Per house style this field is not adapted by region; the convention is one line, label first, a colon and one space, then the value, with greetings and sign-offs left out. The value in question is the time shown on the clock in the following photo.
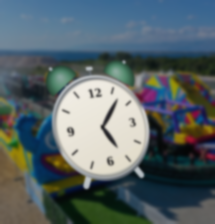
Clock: 5:07
